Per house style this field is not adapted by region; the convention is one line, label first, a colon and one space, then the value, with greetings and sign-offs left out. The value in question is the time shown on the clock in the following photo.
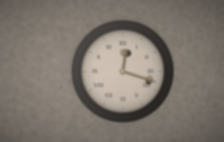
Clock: 12:18
